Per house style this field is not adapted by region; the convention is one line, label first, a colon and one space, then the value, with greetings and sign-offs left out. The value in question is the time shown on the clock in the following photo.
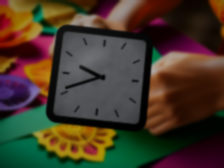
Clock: 9:41
